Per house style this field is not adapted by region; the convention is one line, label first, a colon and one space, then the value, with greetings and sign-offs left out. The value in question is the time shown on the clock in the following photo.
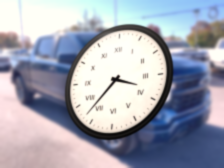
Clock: 3:37
